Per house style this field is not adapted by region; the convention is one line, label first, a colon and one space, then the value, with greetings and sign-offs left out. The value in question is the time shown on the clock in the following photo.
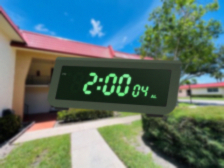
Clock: 2:00:04
